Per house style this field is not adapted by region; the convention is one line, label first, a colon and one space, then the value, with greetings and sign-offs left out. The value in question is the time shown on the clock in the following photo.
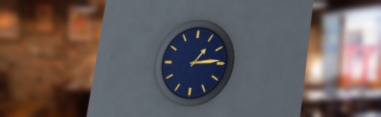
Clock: 1:14
